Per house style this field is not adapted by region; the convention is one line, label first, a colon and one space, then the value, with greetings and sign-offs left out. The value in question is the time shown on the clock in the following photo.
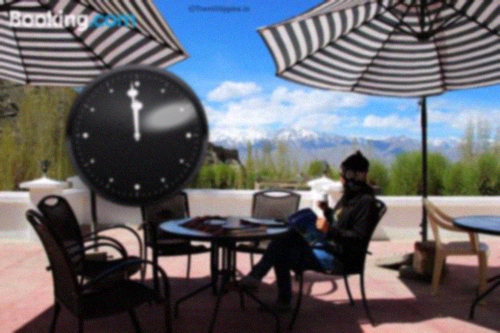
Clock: 11:59
